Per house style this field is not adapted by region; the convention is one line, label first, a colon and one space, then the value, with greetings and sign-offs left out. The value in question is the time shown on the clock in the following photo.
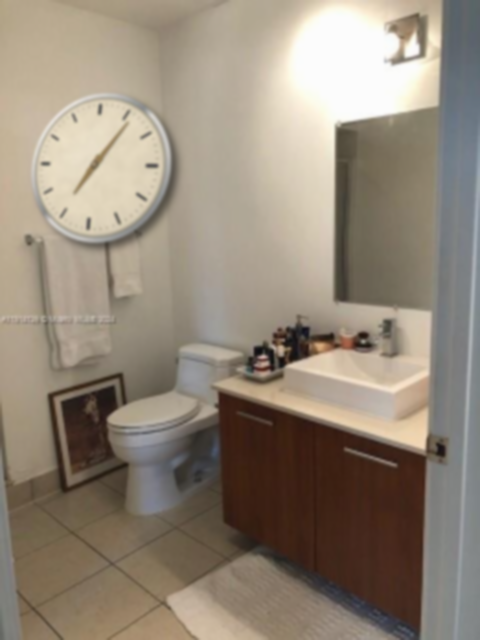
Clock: 7:06
